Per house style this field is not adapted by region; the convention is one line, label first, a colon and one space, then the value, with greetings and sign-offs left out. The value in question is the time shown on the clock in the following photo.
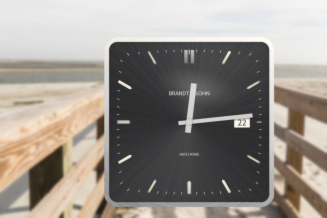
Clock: 12:14
